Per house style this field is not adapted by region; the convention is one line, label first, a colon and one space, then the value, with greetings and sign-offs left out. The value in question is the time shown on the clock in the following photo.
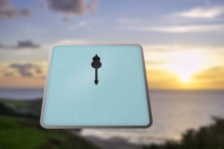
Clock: 12:00
